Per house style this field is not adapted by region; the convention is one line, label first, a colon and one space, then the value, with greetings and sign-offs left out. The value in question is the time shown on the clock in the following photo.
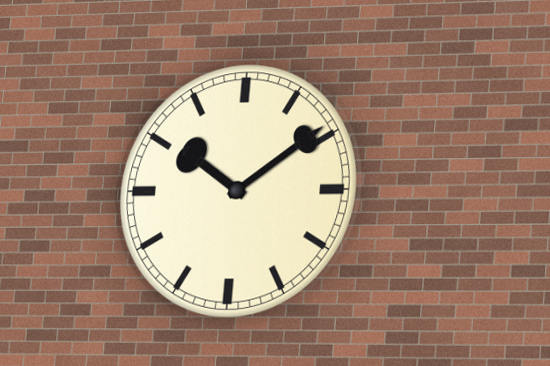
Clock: 10:09
